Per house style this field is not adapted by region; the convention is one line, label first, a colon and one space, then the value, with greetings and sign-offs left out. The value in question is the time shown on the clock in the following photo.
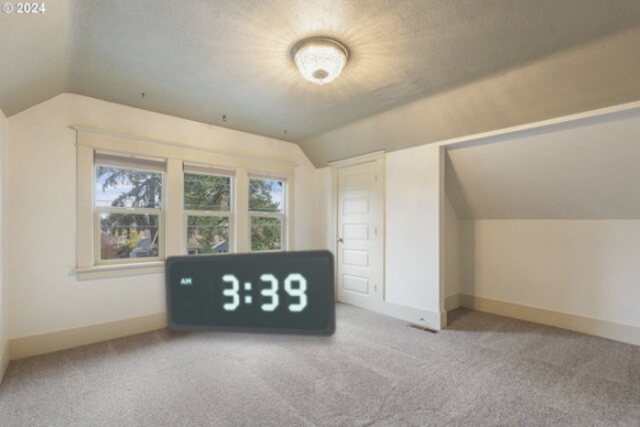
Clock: 3:39
